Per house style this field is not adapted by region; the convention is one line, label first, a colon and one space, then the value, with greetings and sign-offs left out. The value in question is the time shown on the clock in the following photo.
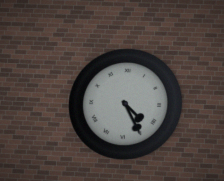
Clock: 4:25
